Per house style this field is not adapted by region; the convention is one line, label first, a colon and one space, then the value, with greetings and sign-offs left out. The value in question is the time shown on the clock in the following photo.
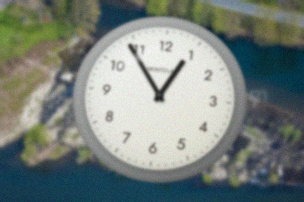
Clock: 12:54
